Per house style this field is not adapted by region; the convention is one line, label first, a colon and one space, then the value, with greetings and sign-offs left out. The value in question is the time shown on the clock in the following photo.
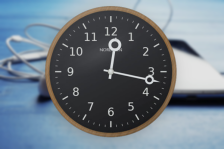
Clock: 12:17
